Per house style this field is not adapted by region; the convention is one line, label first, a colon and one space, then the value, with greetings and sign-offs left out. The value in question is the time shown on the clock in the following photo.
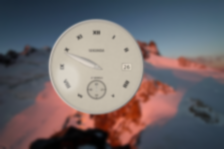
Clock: 9:49
